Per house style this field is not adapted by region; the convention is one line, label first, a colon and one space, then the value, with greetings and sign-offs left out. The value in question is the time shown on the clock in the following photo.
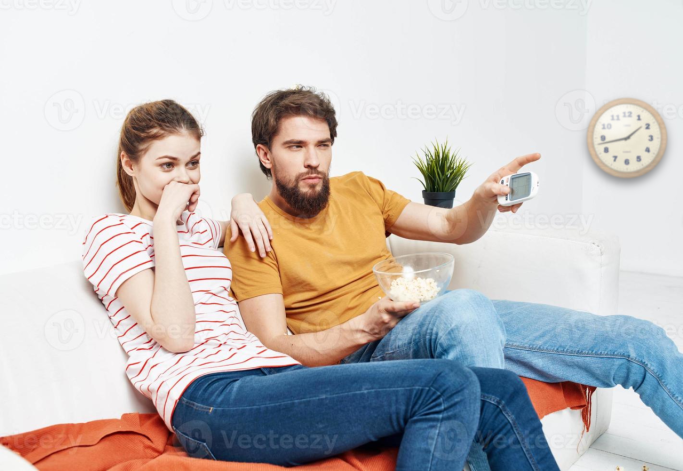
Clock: 1:43
